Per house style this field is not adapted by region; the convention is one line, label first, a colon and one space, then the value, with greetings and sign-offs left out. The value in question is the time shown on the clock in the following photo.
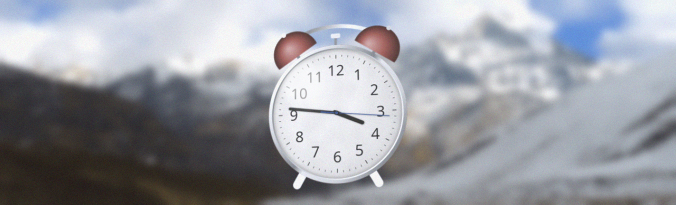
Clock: 3:46:16
